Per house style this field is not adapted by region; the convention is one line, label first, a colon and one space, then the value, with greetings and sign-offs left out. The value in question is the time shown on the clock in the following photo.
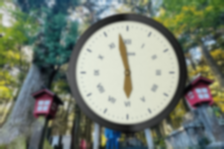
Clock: 5:58
